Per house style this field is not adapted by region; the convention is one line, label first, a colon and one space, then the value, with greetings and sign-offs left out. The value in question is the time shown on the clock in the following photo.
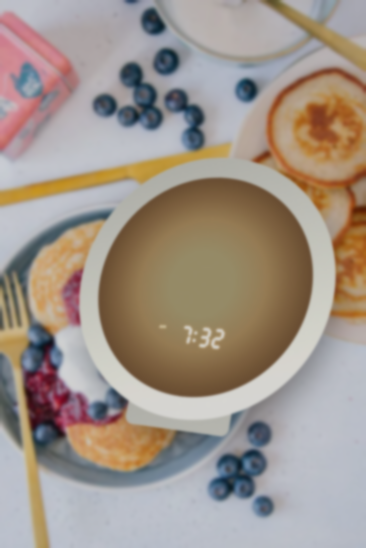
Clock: 7:32
